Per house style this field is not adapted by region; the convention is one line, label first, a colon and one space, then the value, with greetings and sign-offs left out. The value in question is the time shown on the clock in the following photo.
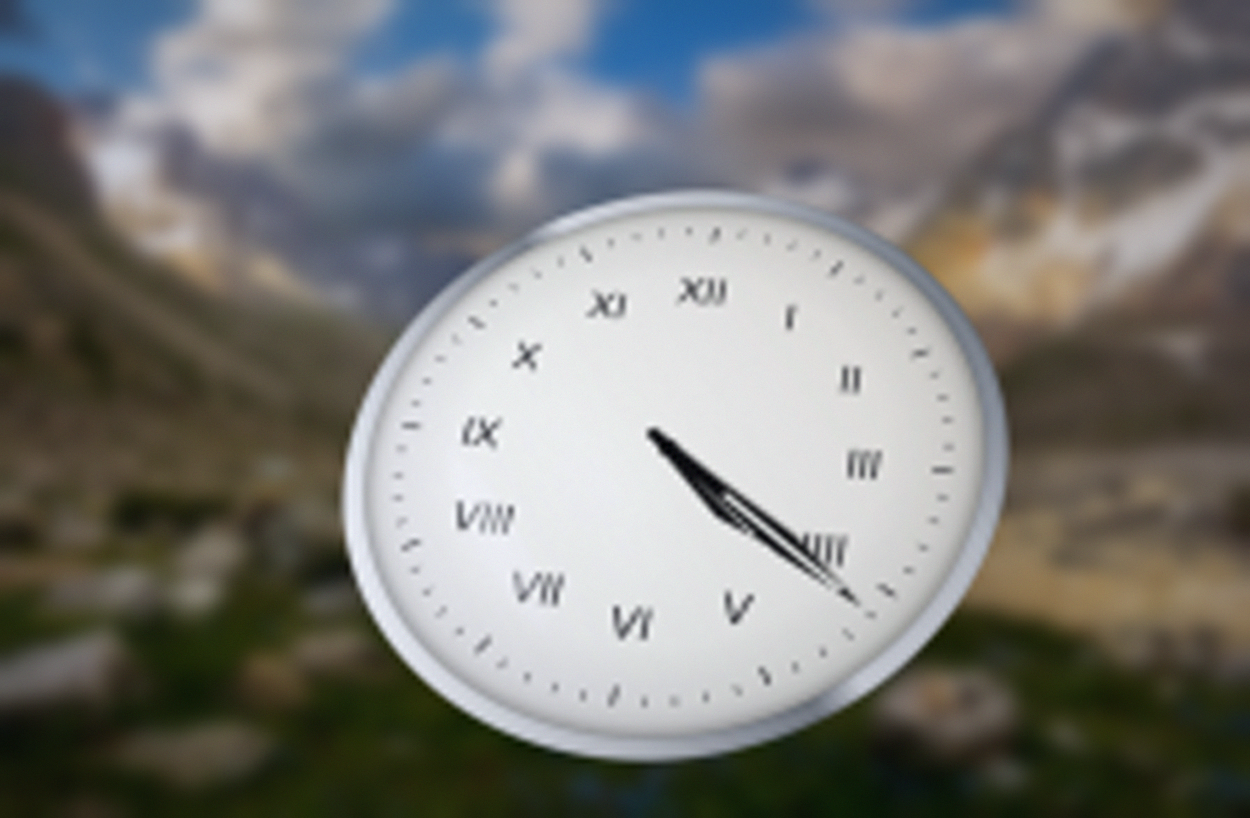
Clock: 4:21
